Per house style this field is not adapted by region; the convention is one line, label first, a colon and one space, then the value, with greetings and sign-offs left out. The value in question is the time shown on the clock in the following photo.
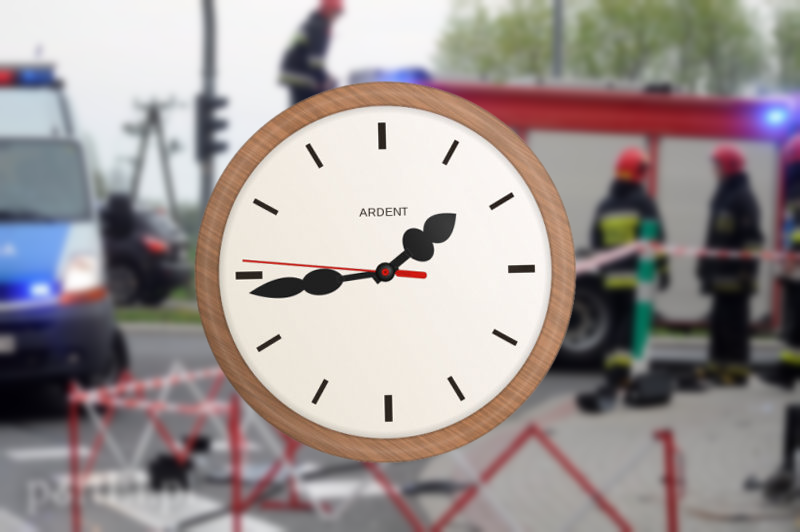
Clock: 1:43:46
